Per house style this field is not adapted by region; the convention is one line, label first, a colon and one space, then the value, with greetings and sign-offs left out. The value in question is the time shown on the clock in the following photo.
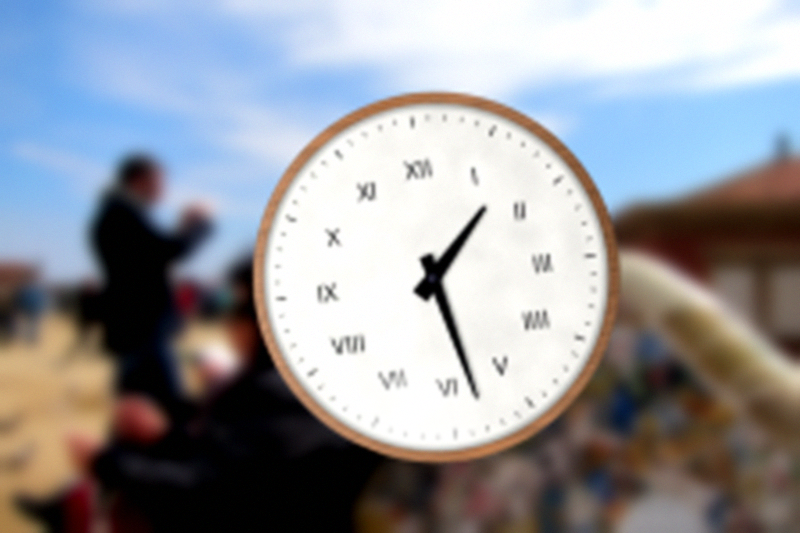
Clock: 1:28
